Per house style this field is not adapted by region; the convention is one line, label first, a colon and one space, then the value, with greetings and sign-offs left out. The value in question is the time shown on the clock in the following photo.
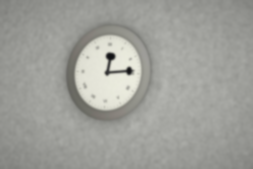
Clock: 12:14
